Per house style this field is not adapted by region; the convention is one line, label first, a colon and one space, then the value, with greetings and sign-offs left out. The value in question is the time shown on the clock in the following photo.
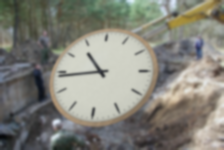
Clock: 10:44
